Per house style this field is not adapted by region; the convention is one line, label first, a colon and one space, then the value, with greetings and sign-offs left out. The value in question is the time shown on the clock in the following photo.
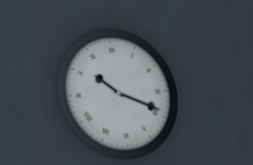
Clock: 10:19
